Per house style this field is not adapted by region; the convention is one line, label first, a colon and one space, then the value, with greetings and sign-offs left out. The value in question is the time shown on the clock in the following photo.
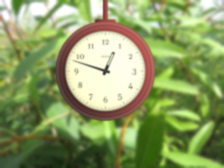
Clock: 12:48
